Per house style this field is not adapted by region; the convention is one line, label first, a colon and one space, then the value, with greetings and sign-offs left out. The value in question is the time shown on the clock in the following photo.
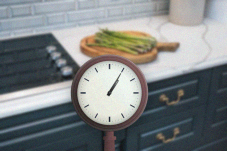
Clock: 1:05
